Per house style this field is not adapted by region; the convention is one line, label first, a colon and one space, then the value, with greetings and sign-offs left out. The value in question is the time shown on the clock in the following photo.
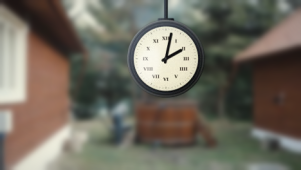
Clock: 2:02
